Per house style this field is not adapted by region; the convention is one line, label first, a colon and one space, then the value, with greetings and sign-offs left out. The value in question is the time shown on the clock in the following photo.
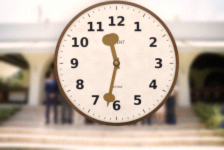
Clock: 11:32
